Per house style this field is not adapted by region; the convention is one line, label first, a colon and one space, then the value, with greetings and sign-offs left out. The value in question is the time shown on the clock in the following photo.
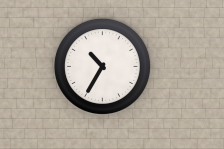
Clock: 10:35
